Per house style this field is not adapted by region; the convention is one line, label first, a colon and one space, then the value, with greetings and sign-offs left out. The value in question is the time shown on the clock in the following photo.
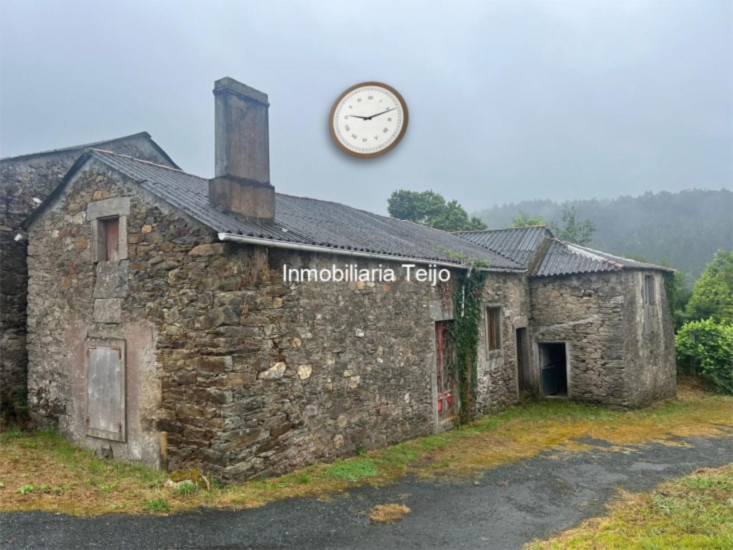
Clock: 9:11
